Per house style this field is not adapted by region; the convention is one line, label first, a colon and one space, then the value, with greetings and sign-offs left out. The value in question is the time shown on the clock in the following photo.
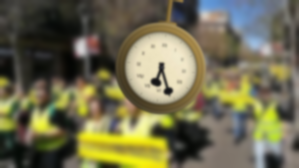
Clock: 6:26
